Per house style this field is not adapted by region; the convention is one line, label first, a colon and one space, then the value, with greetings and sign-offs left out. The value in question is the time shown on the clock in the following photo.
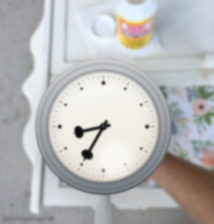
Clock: 8:35
